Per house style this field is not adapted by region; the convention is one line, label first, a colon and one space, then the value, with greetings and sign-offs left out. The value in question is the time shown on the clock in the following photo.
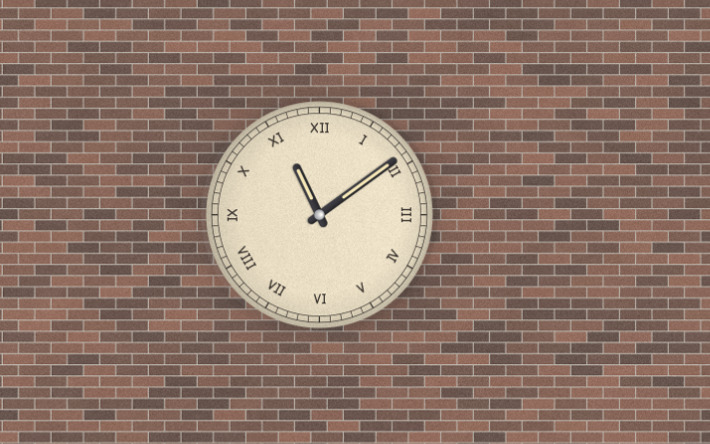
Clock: 11:09
